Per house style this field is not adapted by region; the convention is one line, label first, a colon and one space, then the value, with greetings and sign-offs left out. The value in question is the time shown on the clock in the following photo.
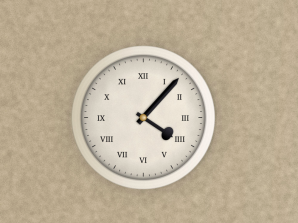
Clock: 4:07
